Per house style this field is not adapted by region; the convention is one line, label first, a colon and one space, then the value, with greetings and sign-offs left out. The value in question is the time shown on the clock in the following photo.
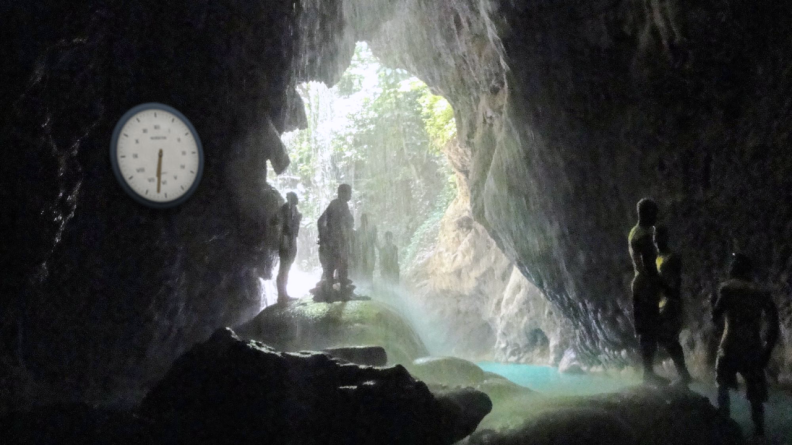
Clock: 6:32
